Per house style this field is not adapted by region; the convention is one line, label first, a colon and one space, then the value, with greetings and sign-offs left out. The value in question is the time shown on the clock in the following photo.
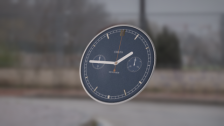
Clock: 1:45
